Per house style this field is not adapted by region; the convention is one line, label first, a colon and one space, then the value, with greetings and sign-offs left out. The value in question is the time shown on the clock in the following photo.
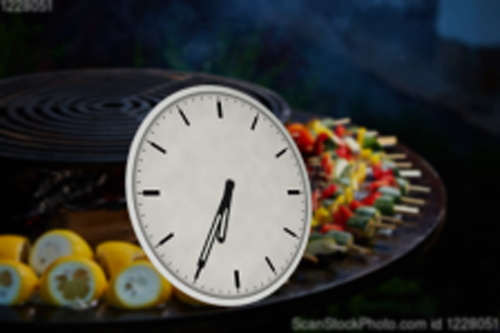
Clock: 6:35
